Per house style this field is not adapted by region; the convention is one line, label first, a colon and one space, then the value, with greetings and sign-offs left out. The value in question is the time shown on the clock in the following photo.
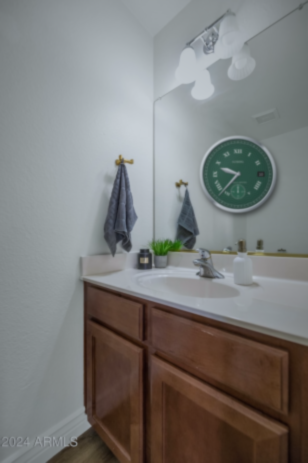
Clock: 9:37
